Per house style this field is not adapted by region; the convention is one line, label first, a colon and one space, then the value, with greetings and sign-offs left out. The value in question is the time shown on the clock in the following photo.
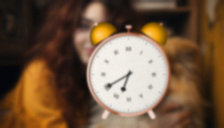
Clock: 6:40
